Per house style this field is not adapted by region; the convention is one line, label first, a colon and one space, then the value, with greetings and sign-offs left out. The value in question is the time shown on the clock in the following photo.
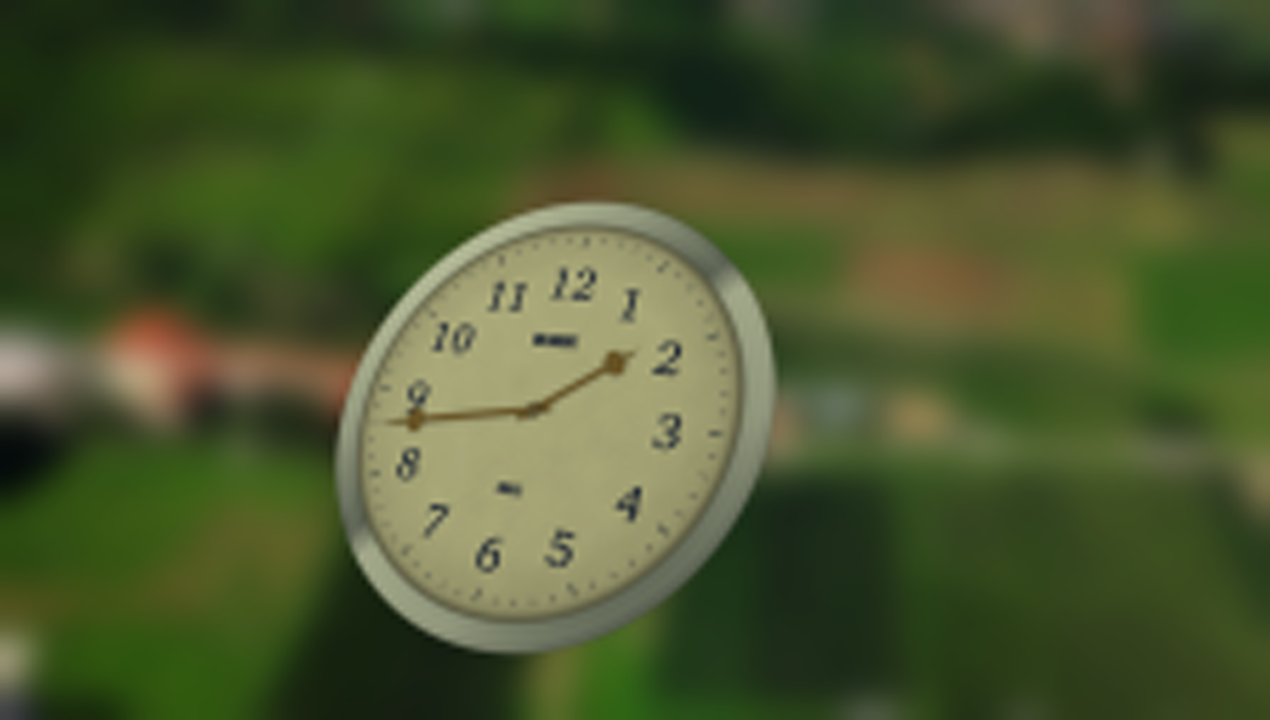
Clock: 1:43
